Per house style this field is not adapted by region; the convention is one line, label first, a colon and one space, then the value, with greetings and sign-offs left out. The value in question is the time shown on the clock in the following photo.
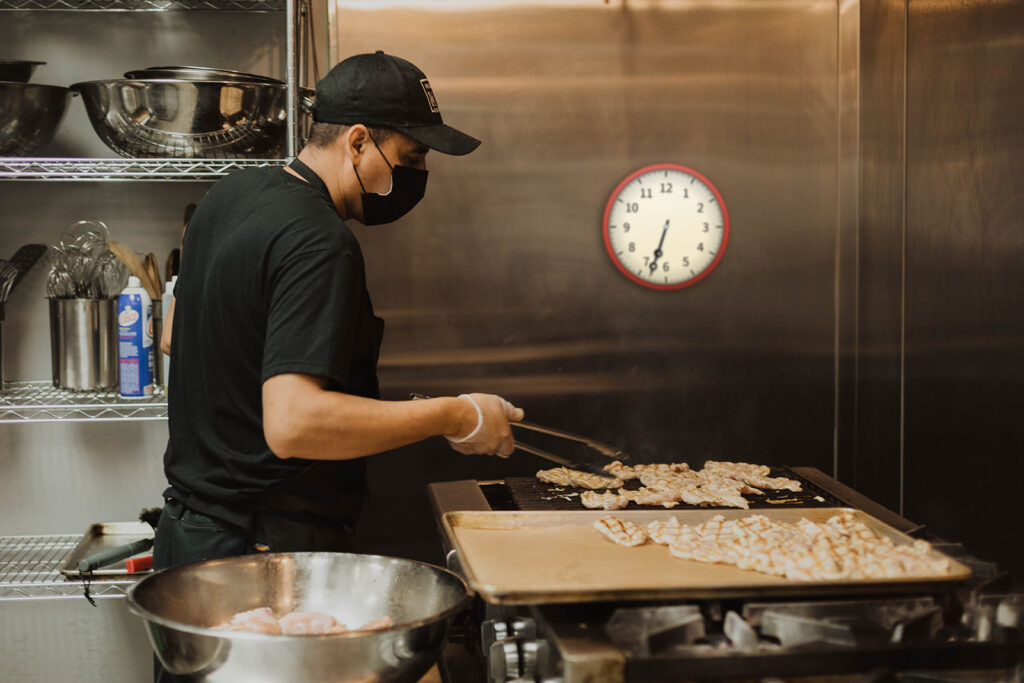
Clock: 6:33
